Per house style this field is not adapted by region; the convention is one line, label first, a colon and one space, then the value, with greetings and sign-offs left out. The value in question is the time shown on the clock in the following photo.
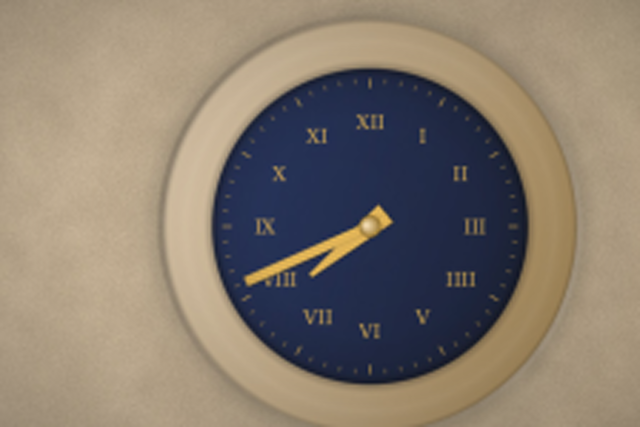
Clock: 7:41
